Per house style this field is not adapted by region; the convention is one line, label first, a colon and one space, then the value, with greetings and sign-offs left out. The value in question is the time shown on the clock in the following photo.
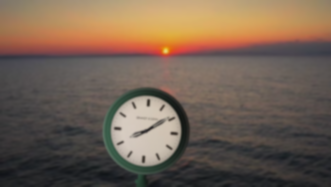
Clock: 8:09
